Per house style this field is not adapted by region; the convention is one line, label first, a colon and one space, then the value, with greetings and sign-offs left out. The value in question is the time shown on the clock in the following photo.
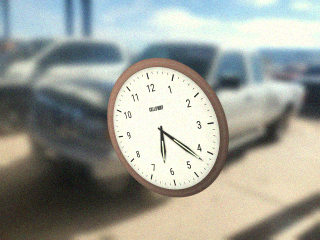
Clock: 6:22
